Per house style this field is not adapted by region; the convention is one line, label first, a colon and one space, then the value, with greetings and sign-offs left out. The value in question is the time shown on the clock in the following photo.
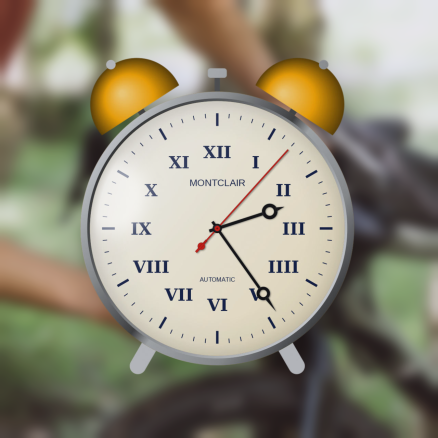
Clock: 2:24:07
